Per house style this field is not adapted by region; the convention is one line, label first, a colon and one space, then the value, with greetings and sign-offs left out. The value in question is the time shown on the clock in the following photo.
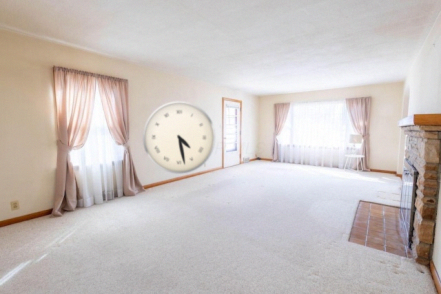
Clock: 4:28
